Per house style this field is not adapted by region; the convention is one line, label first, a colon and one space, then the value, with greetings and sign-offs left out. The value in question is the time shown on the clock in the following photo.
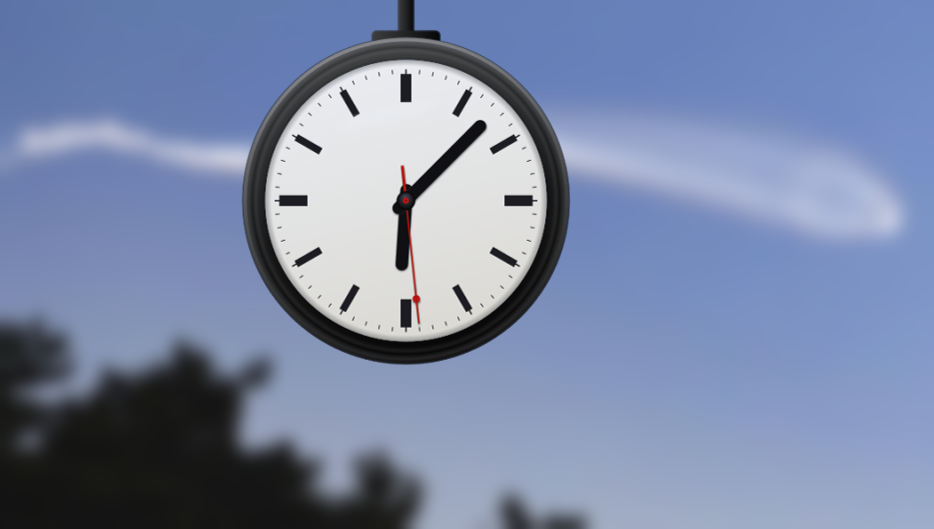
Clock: 6:07:29
